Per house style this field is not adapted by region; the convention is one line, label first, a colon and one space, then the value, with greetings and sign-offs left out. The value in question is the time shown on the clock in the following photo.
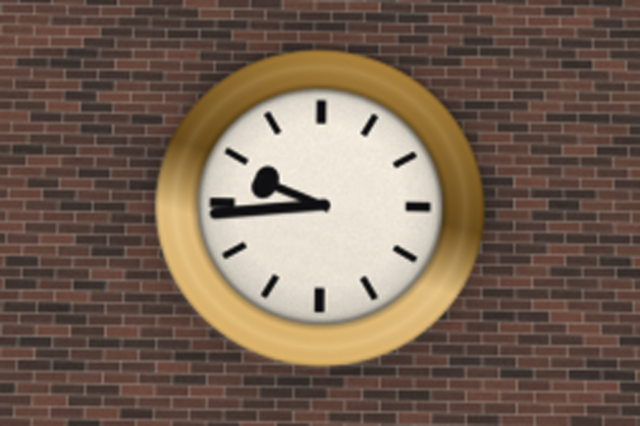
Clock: 9:44
